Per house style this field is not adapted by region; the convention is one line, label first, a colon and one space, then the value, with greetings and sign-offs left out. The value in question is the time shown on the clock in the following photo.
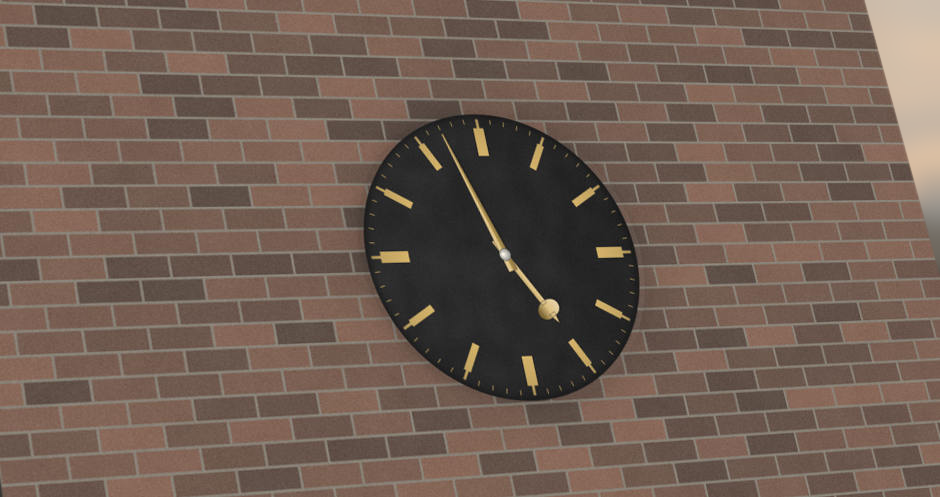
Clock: 4:57
